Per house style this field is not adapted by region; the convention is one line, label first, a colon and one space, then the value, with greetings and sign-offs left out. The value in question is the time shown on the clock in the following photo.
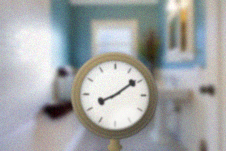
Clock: 8:09
